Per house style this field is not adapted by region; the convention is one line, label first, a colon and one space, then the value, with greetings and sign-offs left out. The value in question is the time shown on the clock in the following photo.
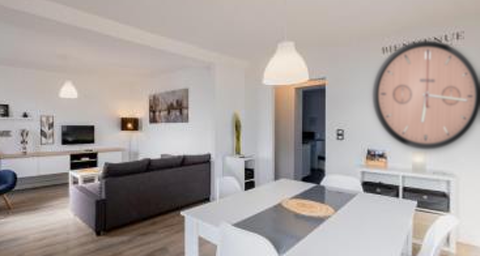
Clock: 6:16
